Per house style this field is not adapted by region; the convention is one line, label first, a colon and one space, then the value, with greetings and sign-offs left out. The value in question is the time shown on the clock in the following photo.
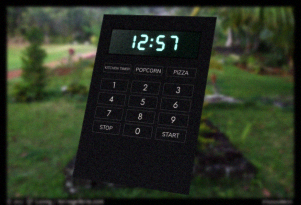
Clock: 12:57
